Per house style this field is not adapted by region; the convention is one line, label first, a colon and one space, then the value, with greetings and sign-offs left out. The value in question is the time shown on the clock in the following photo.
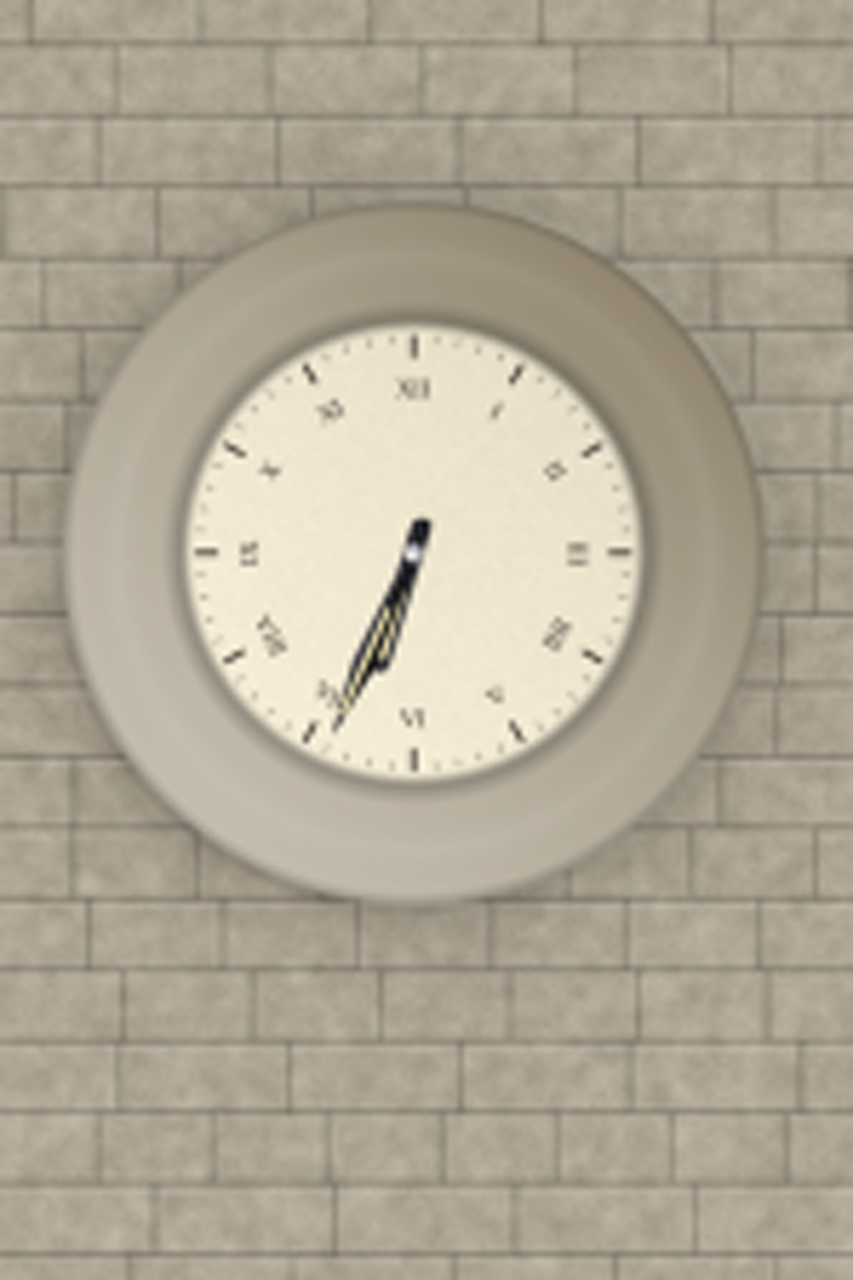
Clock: 6:34
